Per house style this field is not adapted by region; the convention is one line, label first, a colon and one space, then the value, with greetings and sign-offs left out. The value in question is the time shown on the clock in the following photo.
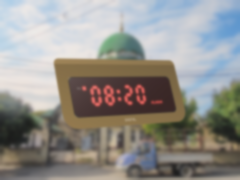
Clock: 8:20
